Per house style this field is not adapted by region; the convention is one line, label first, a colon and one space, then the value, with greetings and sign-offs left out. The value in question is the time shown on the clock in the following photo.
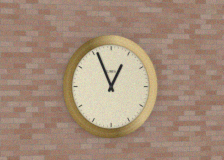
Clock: 12:56
